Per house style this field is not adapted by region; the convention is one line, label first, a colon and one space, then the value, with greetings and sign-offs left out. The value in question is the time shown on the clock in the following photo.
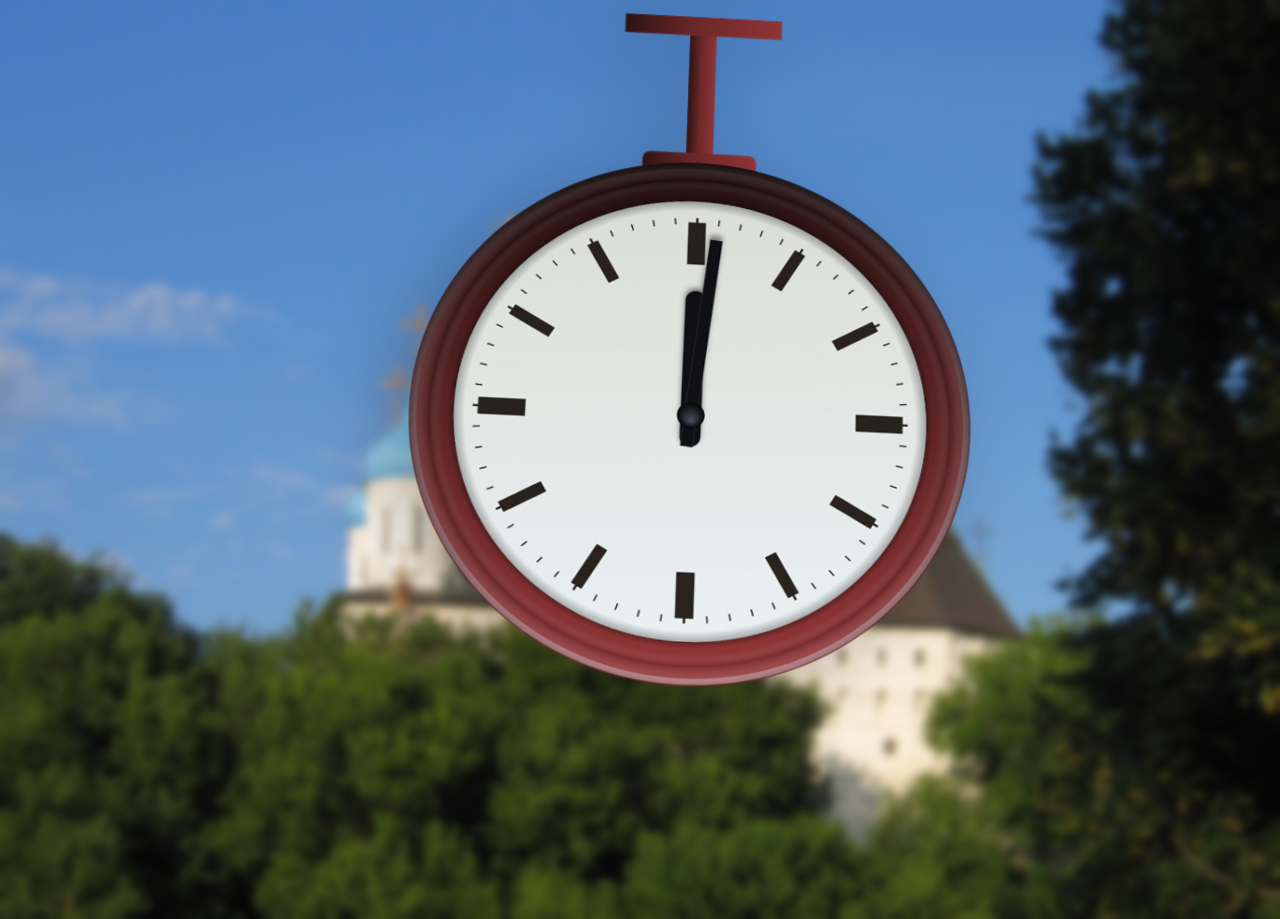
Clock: 12:01
